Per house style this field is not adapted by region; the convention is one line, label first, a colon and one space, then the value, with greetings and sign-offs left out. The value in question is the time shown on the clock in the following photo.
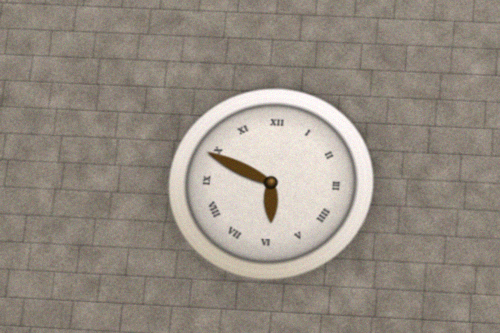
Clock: 5:49
